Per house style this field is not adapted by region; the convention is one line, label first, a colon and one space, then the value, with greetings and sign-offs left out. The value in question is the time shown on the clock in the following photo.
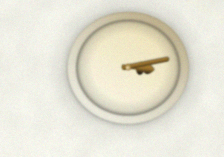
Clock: 3:13
